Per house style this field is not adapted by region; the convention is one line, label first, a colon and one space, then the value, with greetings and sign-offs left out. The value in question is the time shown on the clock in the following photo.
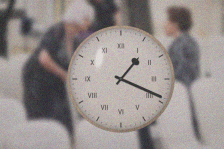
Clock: 1:19
